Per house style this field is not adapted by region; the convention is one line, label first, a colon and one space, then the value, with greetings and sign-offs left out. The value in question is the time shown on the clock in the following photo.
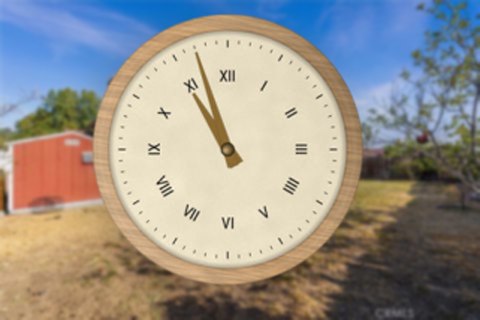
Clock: 10:57
